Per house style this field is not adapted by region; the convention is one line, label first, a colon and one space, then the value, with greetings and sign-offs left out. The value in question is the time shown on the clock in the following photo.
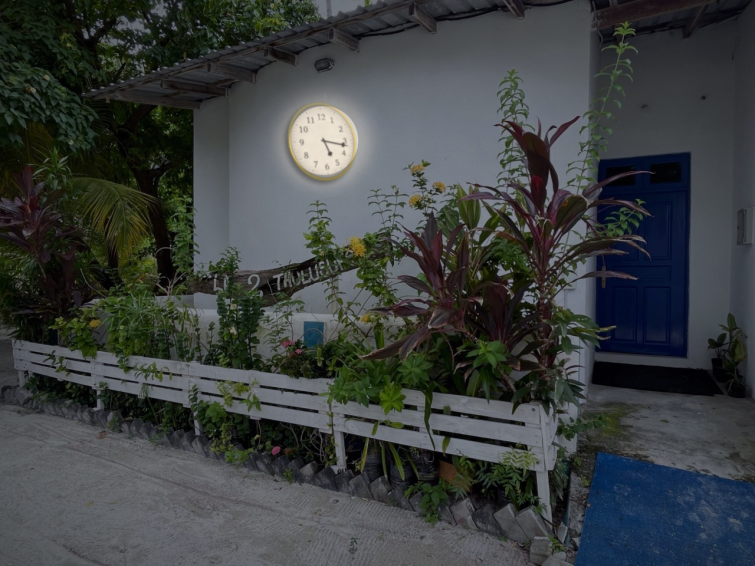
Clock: 5:17
